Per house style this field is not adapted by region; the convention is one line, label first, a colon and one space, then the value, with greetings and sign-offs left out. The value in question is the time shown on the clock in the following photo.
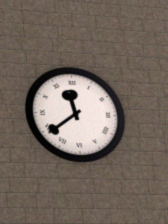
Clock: 11:39
